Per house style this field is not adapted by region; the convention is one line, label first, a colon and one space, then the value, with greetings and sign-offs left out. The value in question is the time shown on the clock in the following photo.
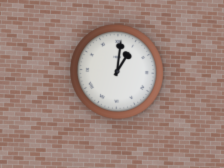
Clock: 1:01
